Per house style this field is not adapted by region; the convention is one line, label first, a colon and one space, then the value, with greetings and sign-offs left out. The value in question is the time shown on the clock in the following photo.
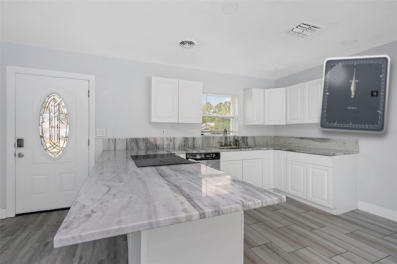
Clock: 12:00
